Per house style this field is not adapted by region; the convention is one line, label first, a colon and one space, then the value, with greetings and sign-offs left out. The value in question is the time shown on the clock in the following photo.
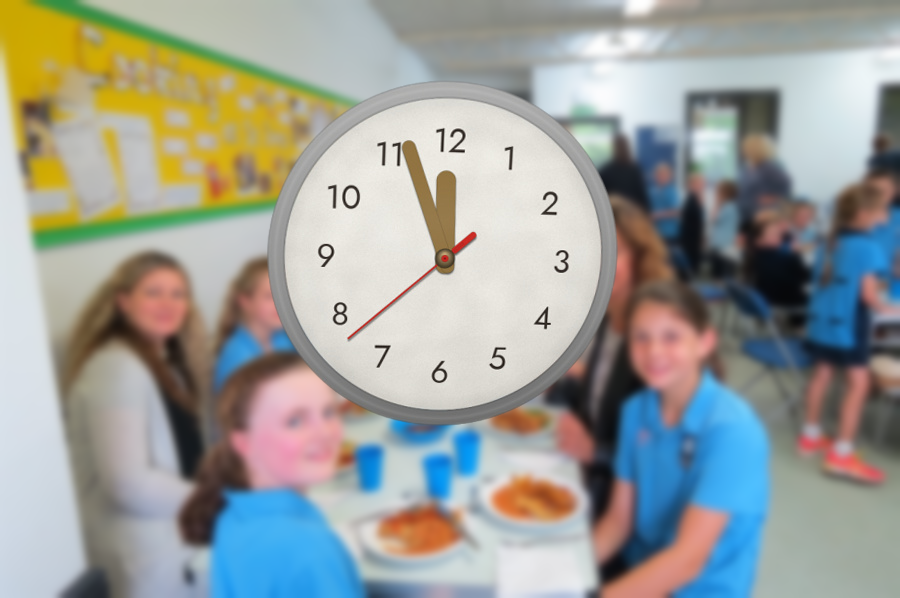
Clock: 11:56:38
